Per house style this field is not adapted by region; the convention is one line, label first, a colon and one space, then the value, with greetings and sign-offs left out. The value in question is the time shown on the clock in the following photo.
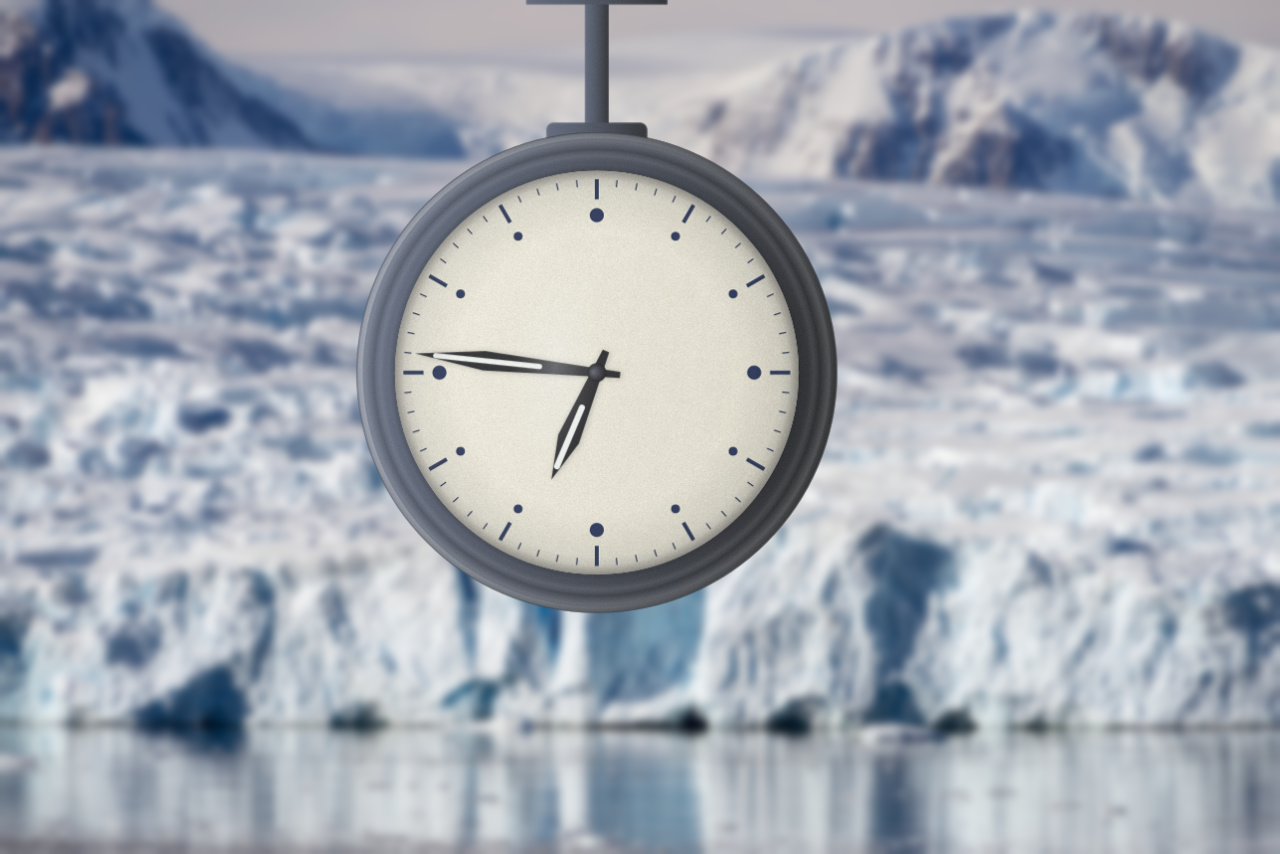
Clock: 6:46
